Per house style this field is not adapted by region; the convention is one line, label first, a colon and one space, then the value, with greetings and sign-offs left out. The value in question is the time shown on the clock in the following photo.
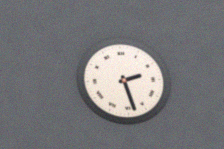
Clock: 2:28
